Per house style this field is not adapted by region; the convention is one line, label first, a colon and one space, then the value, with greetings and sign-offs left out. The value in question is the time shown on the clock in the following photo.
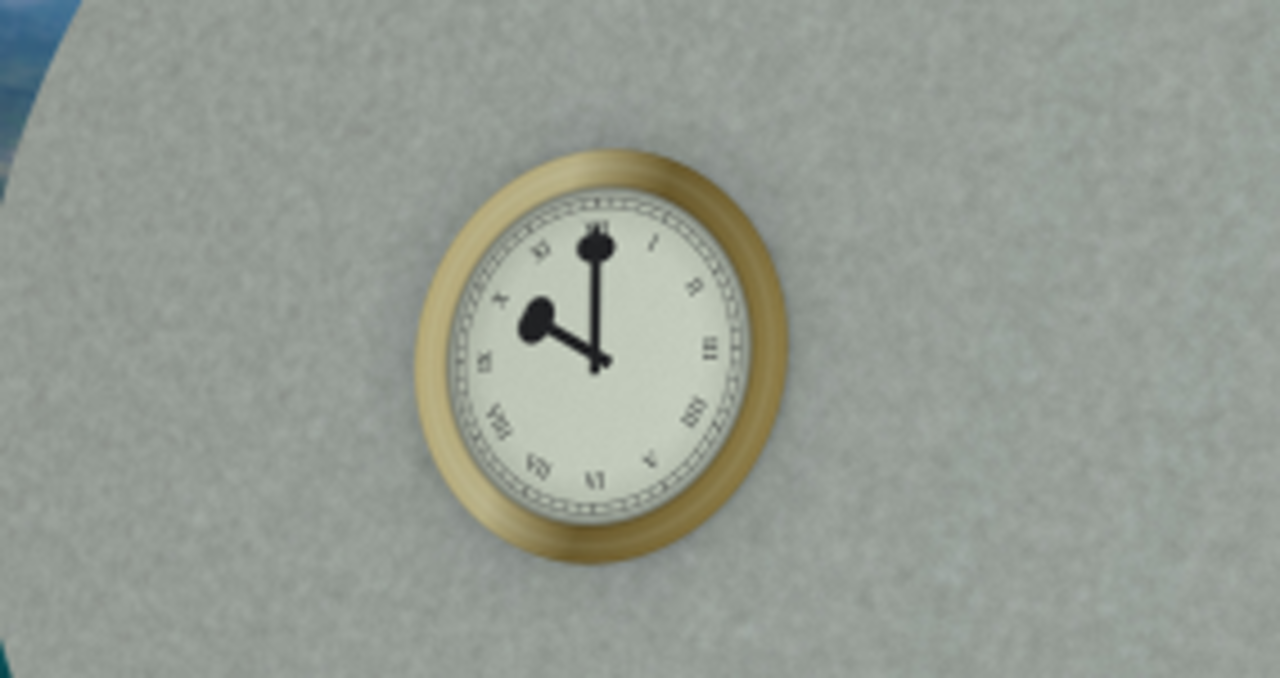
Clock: 10:00
